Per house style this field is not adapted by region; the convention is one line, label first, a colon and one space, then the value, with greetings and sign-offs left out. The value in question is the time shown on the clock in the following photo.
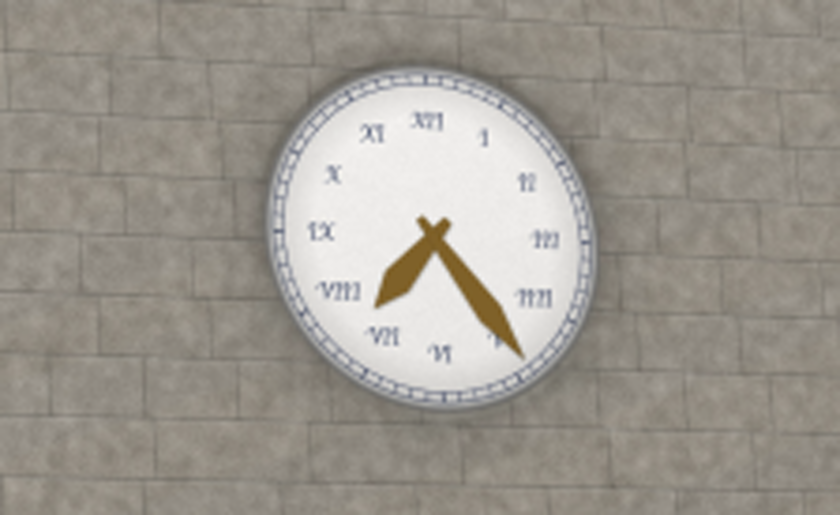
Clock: 7:24
